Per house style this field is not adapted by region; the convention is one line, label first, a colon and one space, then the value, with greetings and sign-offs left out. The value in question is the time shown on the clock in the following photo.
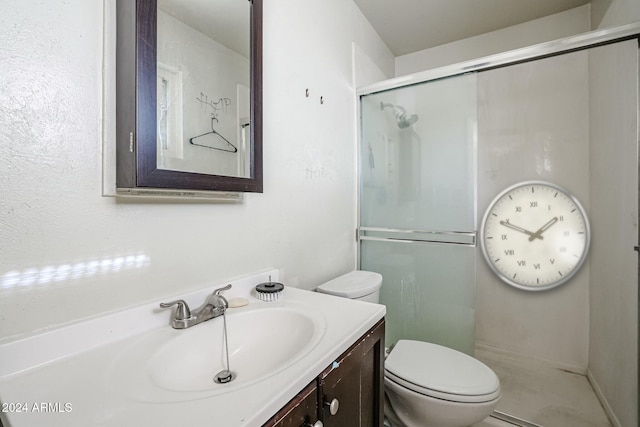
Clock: 1:49
